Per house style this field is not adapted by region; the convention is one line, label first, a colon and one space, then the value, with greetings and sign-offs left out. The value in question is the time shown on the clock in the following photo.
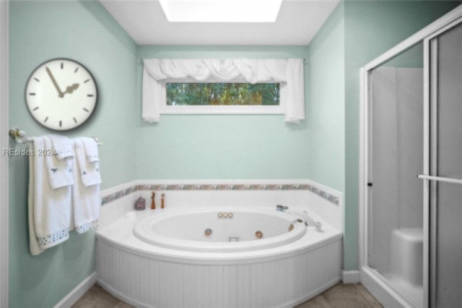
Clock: 1:55
